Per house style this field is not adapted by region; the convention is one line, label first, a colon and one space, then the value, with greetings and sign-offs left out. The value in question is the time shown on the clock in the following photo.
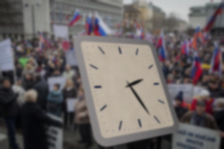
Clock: 2:26
